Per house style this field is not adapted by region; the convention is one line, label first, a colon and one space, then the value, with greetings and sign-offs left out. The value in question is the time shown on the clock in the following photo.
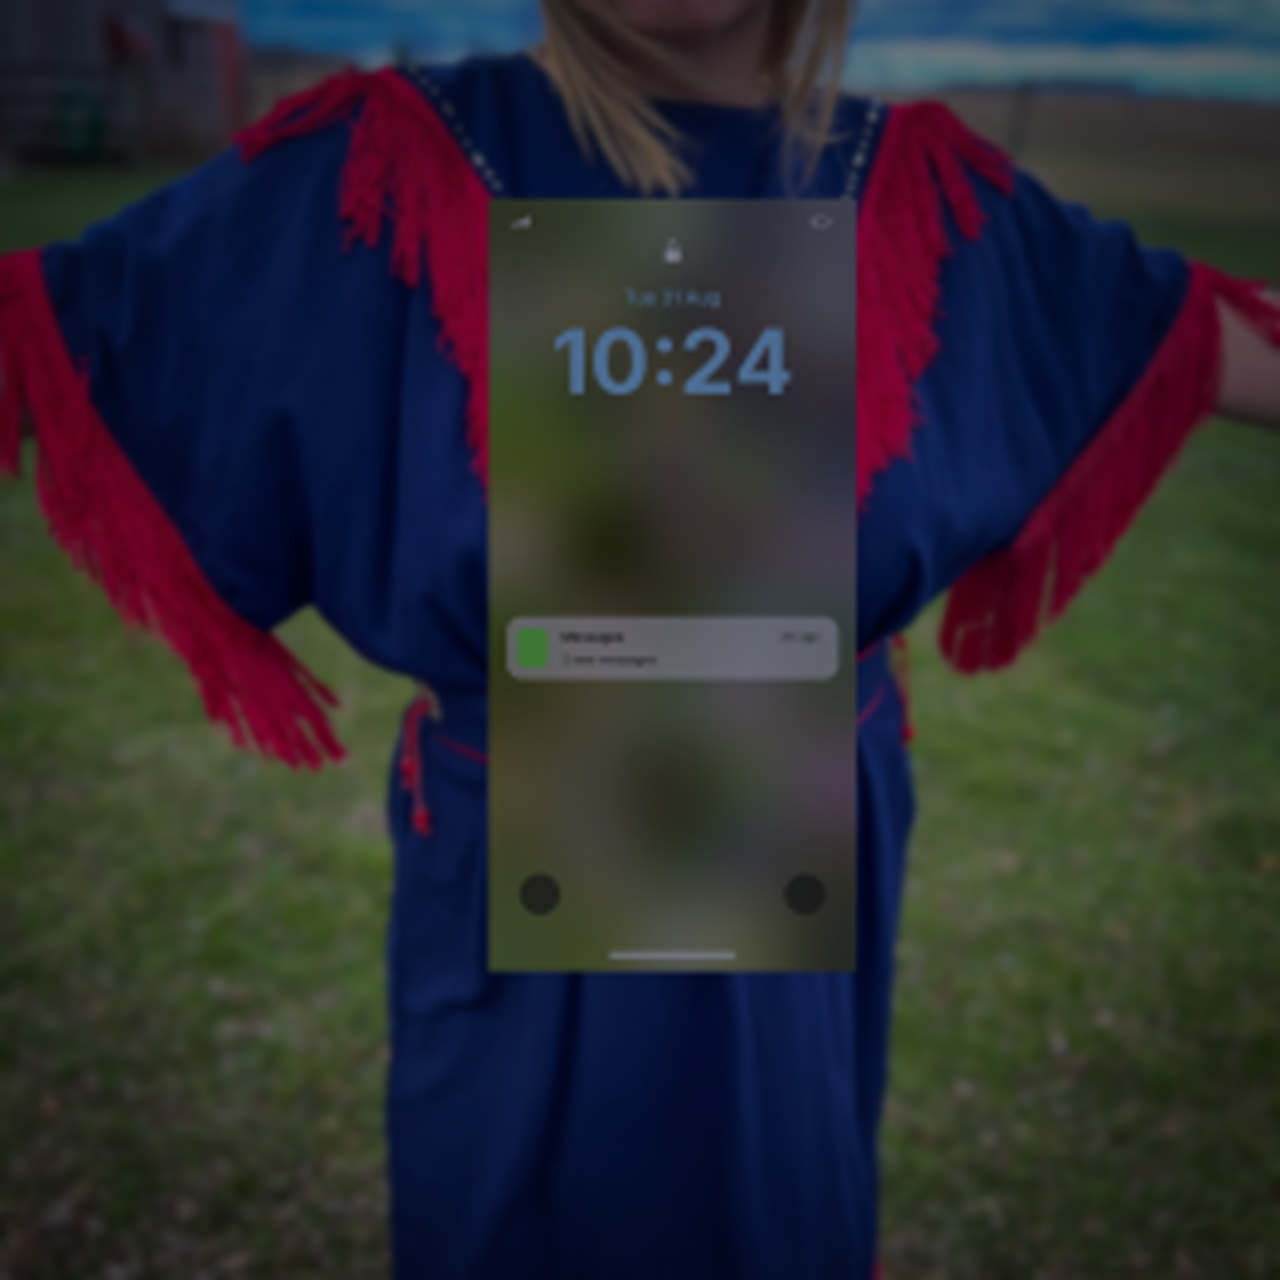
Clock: 10:24
